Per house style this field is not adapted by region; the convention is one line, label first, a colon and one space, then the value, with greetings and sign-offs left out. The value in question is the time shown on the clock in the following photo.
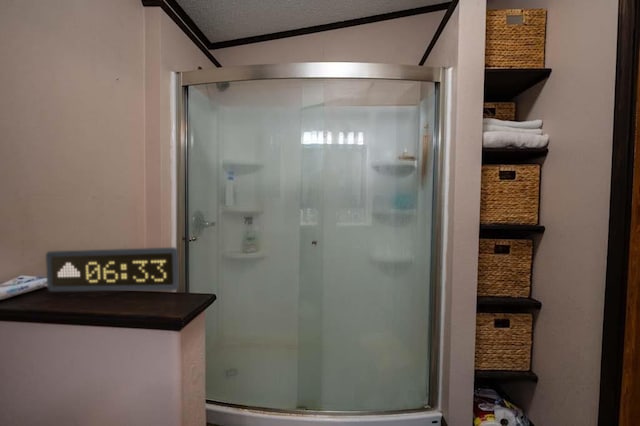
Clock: 6:33
